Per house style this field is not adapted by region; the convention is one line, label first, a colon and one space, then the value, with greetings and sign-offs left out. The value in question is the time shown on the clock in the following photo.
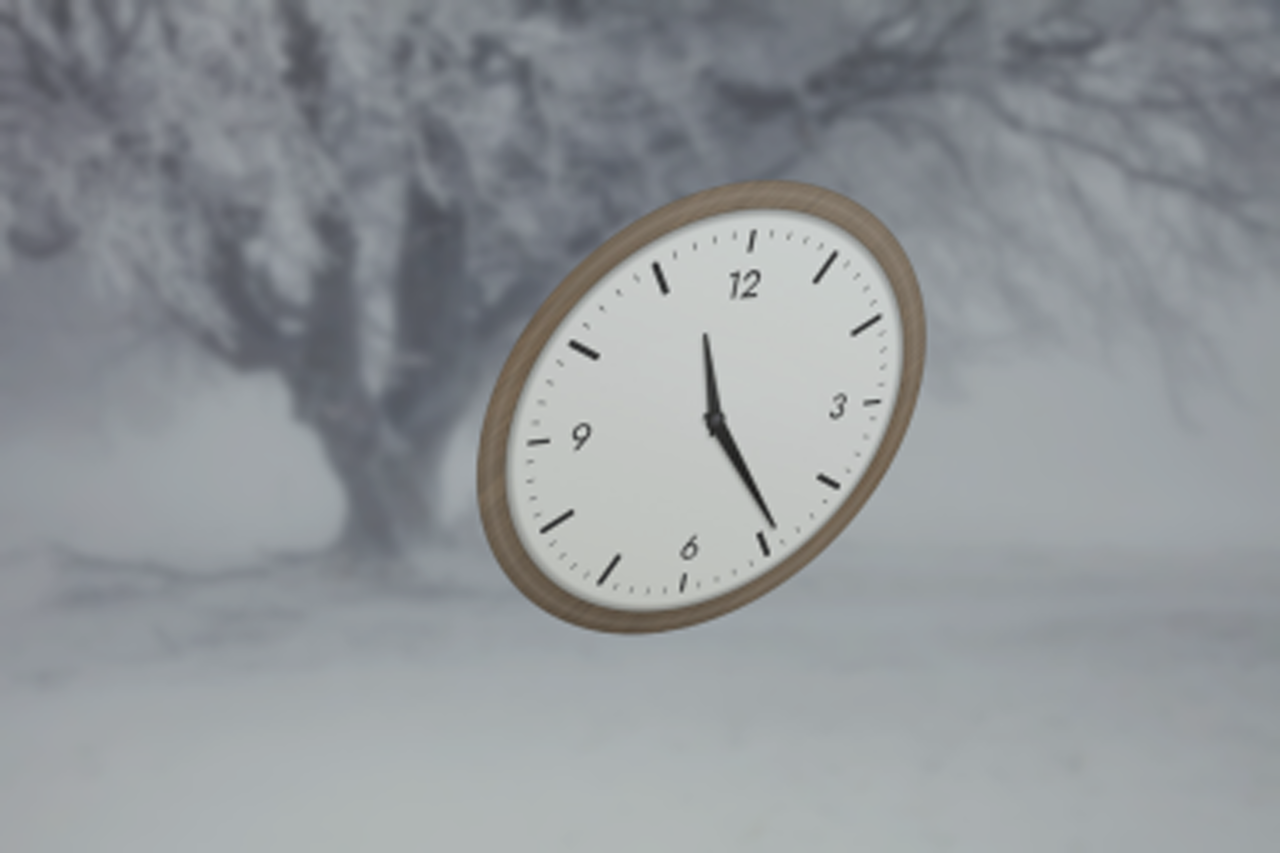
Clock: 11:24
